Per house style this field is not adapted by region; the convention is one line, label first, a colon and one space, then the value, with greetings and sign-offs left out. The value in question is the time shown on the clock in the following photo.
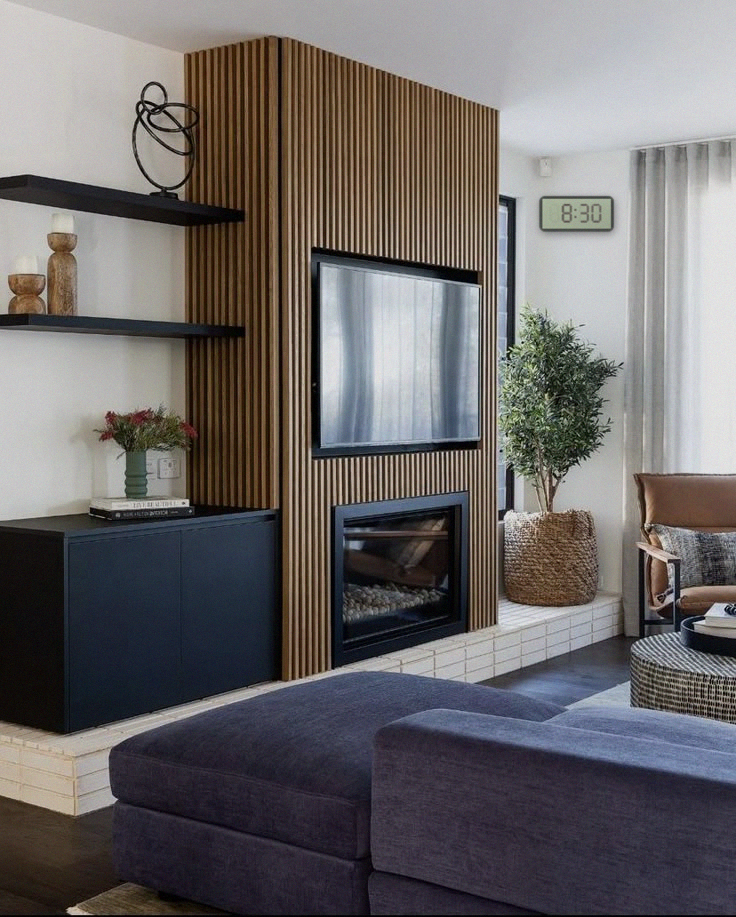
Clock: 8:30
